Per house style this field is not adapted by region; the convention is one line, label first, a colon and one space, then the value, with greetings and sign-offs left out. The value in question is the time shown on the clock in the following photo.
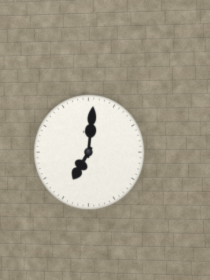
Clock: 7:01
